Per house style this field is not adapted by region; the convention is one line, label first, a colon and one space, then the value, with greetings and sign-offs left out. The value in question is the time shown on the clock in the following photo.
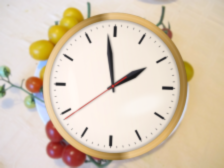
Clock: 1:58:39
